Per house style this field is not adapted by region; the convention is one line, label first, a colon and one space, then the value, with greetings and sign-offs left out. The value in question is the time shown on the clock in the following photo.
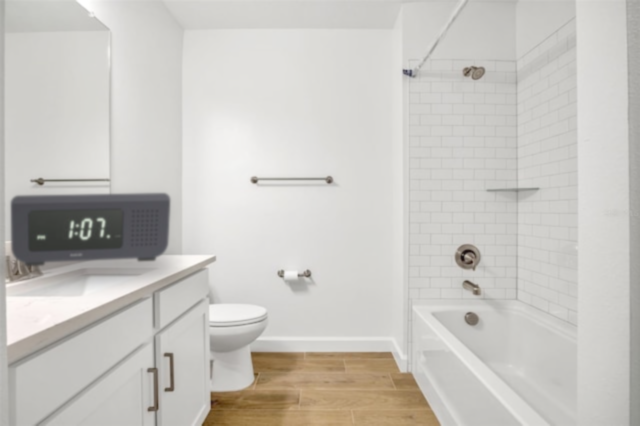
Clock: 1:07
